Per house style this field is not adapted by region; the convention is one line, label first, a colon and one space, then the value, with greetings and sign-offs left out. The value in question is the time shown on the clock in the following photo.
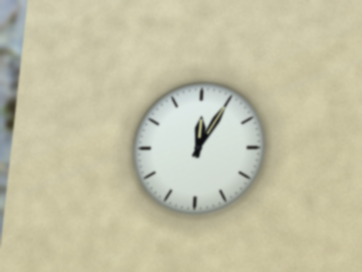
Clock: 12:05
